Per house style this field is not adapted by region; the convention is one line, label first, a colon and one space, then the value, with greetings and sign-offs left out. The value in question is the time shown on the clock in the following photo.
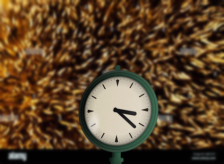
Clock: 3:22
